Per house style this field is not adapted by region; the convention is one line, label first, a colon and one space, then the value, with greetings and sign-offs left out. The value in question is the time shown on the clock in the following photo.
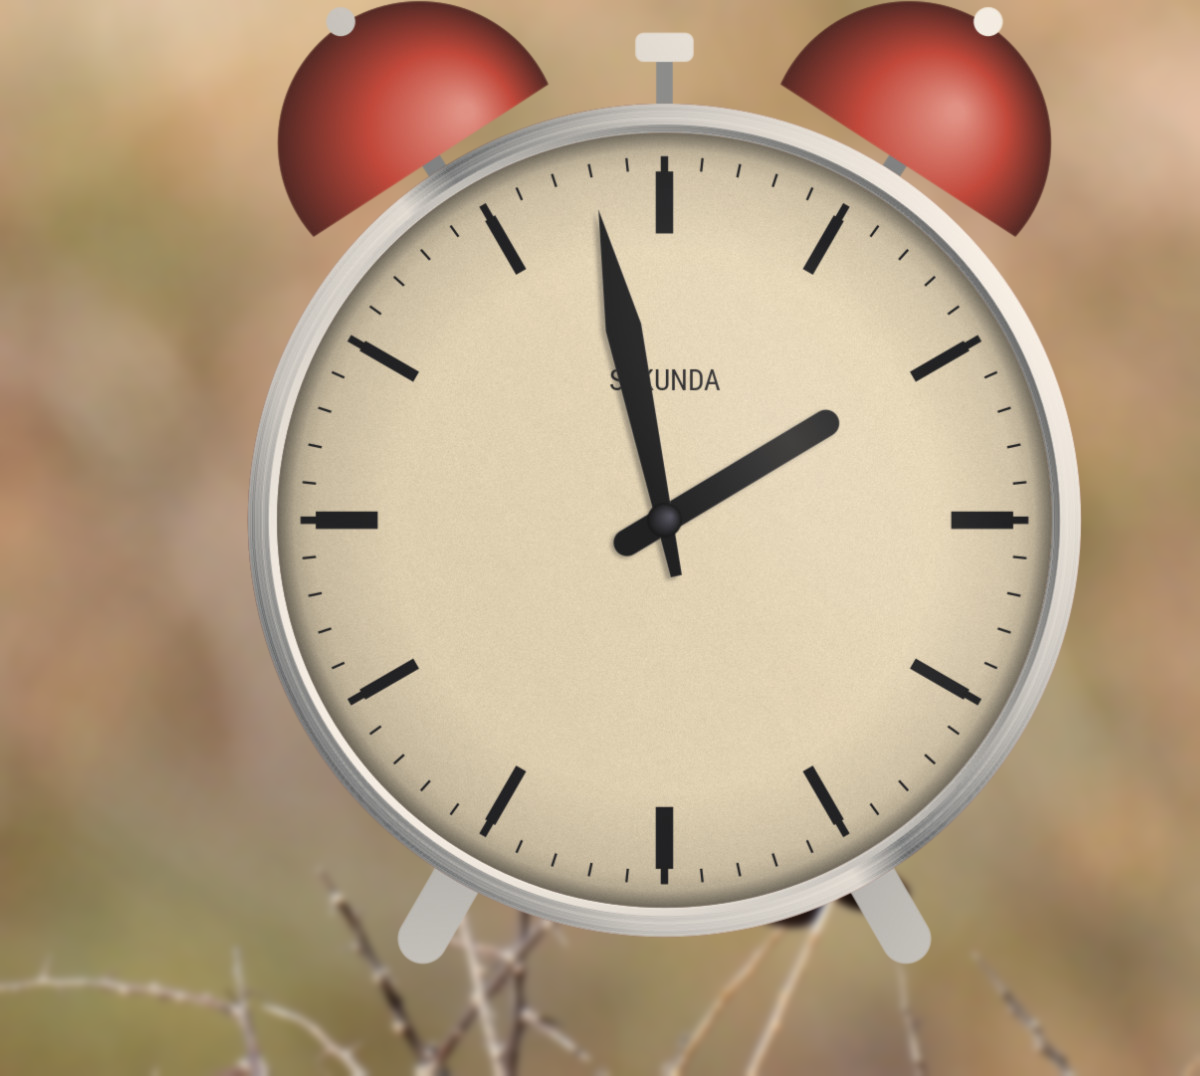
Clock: 1:58
